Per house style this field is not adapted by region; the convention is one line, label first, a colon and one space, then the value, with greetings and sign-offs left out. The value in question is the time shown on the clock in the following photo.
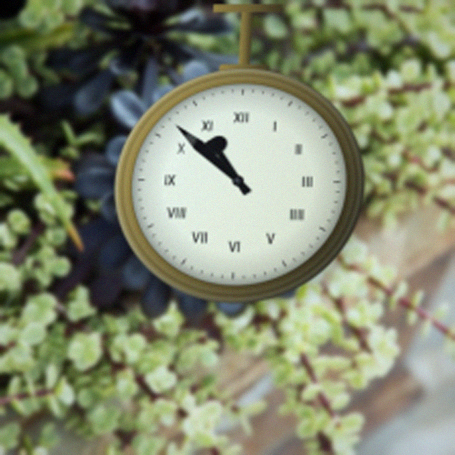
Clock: 10:52
